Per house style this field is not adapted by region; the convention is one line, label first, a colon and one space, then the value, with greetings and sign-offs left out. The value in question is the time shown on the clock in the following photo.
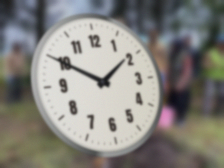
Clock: 1:50
